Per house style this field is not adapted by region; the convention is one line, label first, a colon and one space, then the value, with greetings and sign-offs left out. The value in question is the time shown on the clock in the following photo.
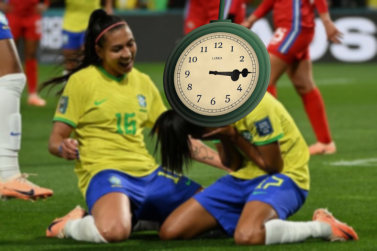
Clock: 3:15
